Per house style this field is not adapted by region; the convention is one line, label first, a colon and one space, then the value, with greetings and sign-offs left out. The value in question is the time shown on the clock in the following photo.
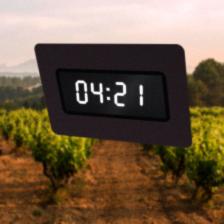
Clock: 4:21
